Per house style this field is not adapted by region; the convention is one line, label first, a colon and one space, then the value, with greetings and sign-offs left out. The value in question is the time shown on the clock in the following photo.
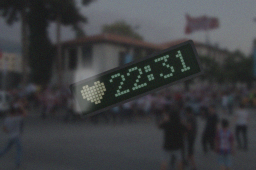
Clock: 22:31
